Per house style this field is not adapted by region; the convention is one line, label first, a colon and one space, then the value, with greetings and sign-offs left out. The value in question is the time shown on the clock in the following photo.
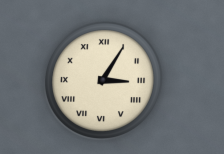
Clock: 3:05
